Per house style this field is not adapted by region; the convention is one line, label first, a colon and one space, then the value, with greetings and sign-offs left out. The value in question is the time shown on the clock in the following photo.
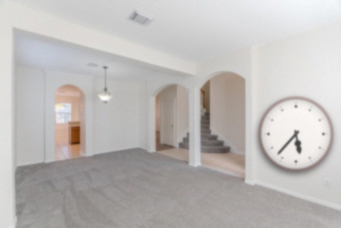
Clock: 5:37
